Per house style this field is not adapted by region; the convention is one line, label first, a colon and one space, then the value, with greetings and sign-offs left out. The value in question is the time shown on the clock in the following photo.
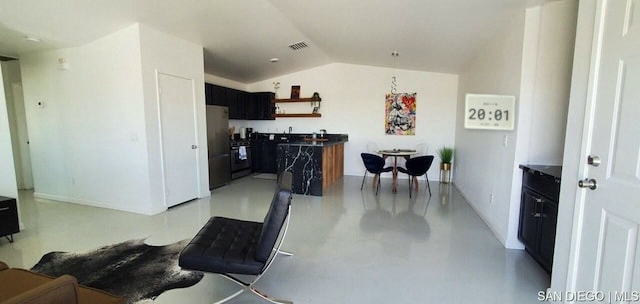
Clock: 20:01
